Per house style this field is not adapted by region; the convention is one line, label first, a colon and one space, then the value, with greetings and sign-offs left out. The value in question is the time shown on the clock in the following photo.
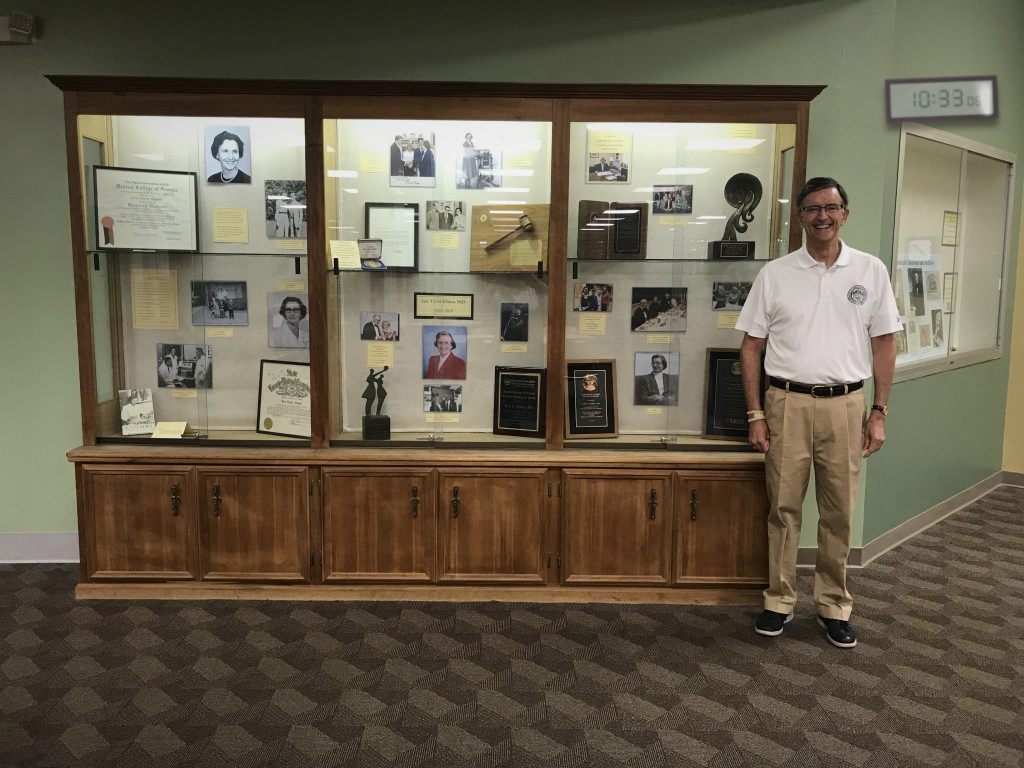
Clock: 10:33
